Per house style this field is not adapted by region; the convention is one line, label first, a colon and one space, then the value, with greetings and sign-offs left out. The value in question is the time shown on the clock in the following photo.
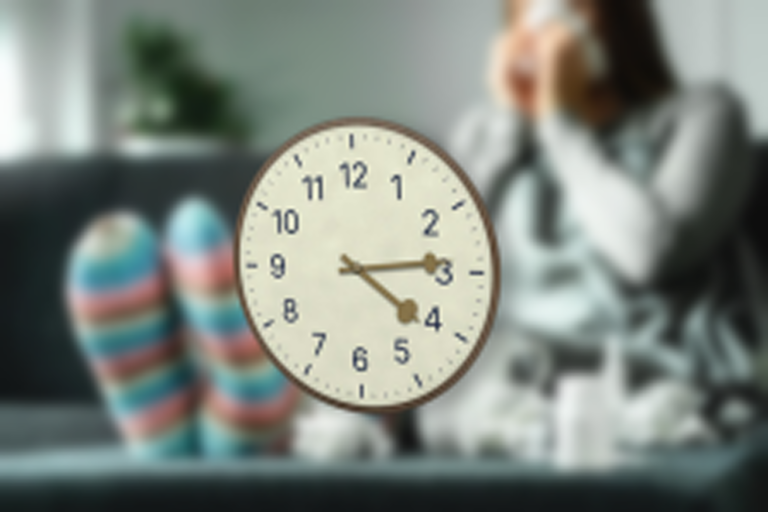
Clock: 4:14
